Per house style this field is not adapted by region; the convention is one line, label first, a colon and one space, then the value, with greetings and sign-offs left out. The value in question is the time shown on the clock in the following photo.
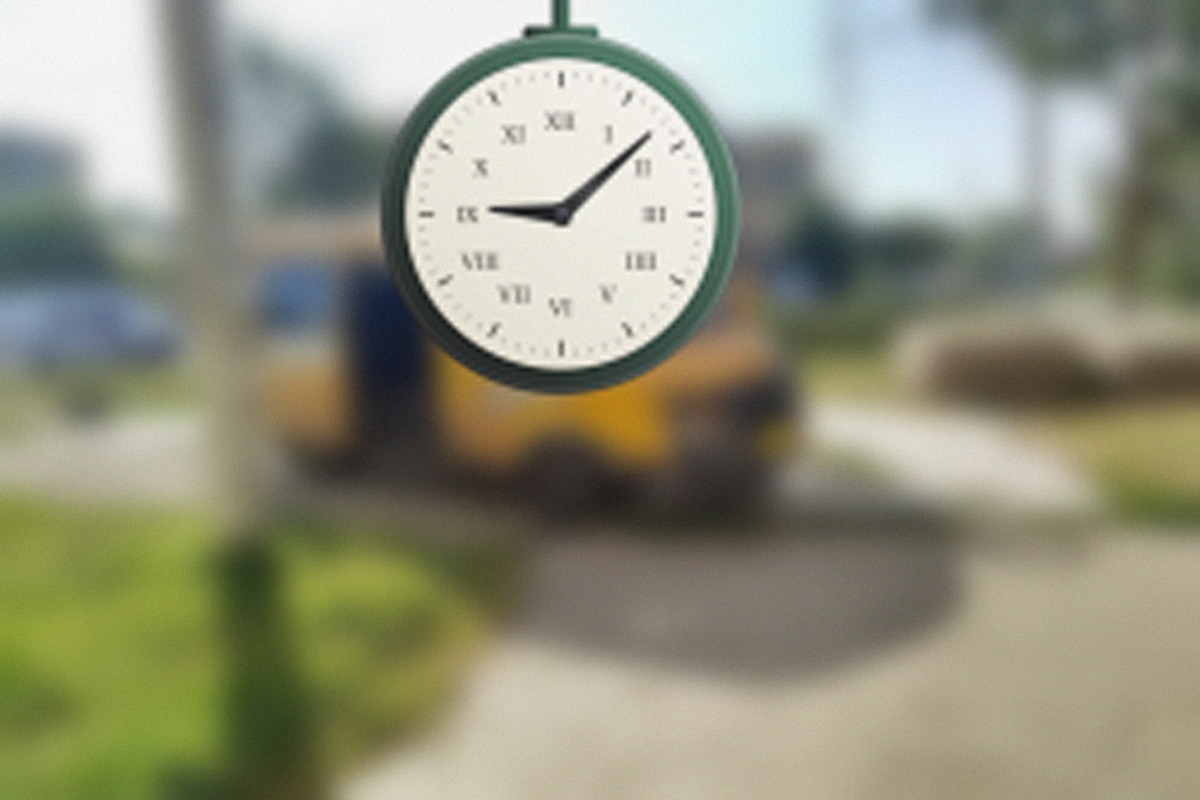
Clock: 9:08
